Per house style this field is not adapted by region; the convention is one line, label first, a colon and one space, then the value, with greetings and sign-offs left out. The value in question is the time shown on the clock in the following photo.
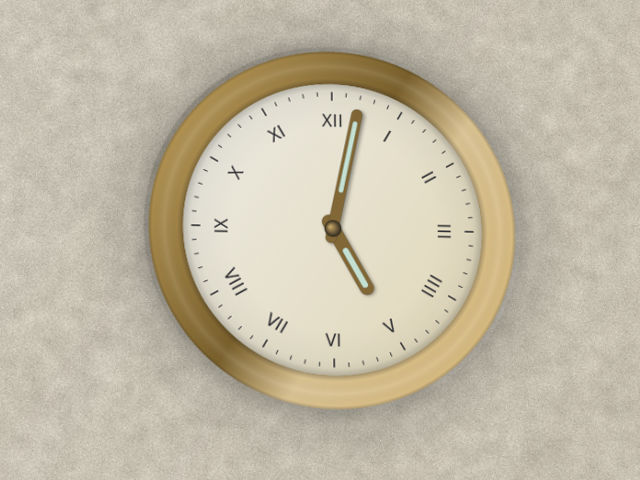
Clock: 5:02
